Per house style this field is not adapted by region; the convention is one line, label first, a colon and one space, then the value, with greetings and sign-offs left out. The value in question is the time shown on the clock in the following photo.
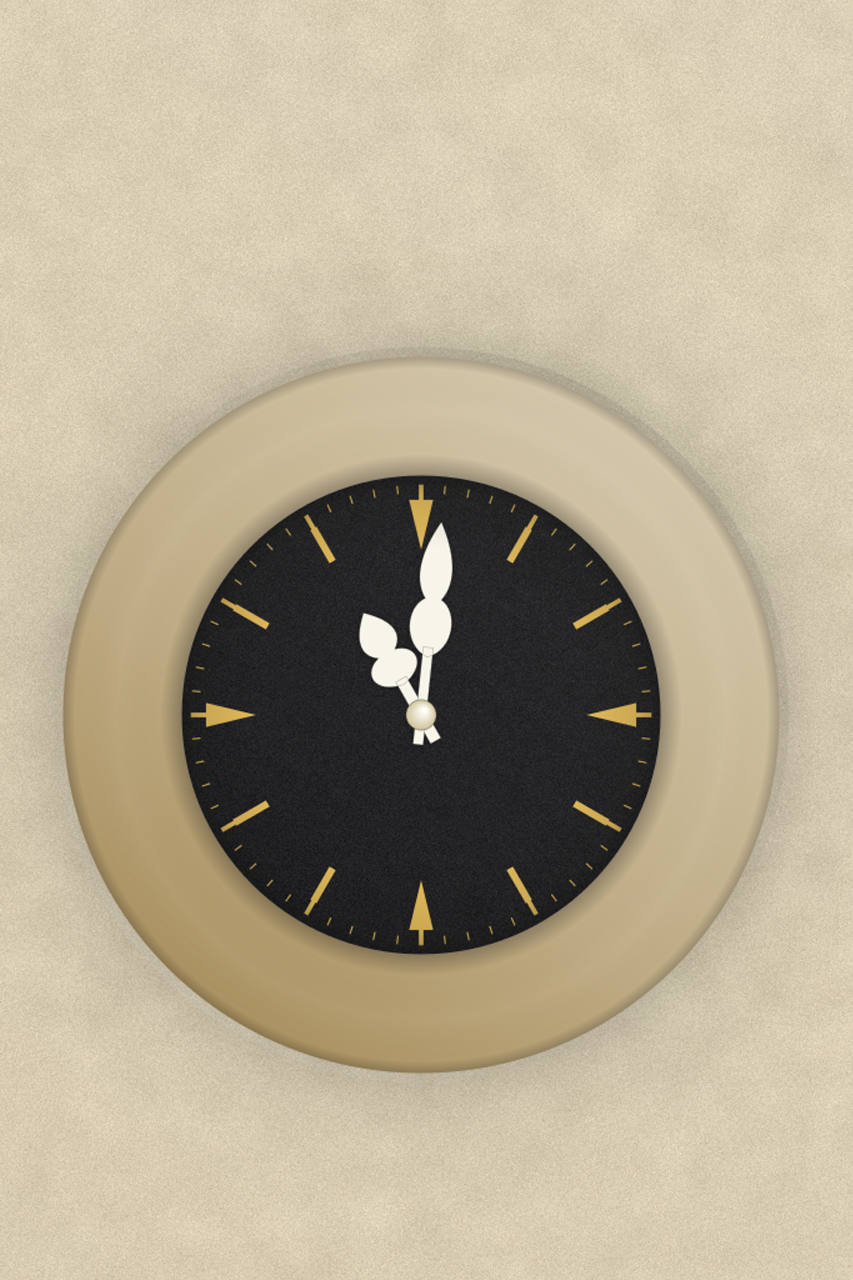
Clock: 11:01
